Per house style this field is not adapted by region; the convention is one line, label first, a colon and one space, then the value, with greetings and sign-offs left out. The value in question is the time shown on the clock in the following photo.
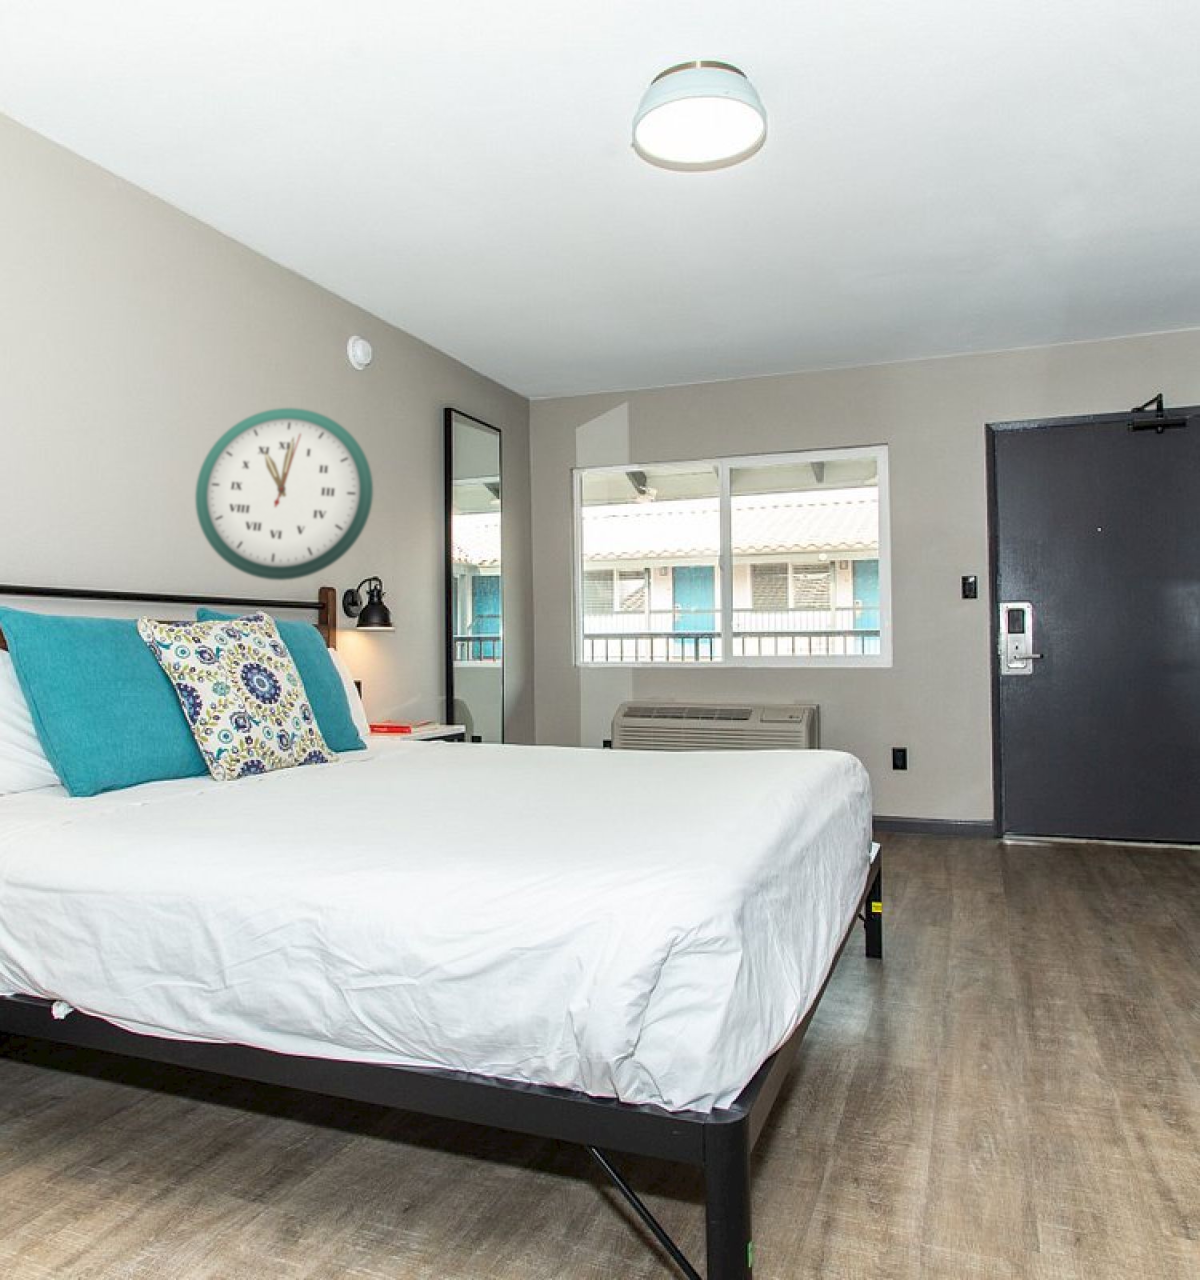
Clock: 11:01:02
